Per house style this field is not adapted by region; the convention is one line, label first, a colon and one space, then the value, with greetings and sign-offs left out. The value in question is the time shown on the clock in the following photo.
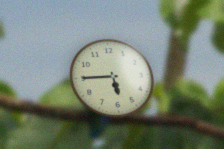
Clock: 5:45
